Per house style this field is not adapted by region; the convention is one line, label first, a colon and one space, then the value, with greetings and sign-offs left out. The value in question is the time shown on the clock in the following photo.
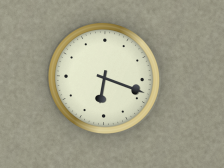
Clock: 6:18
